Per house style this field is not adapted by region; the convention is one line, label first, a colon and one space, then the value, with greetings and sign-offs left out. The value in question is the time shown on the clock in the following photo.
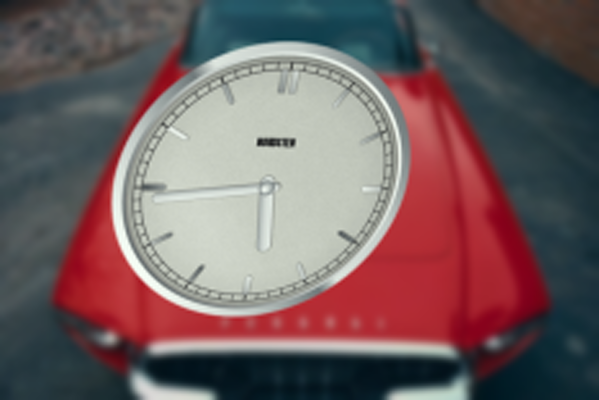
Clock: 5:44
